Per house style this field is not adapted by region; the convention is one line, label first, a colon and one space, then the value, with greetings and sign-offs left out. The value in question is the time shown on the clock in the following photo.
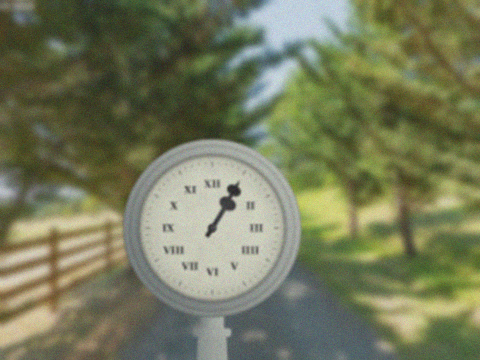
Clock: 1:05
